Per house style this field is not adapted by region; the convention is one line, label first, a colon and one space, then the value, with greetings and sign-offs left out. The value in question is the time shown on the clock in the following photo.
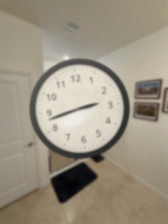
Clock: 2:43
